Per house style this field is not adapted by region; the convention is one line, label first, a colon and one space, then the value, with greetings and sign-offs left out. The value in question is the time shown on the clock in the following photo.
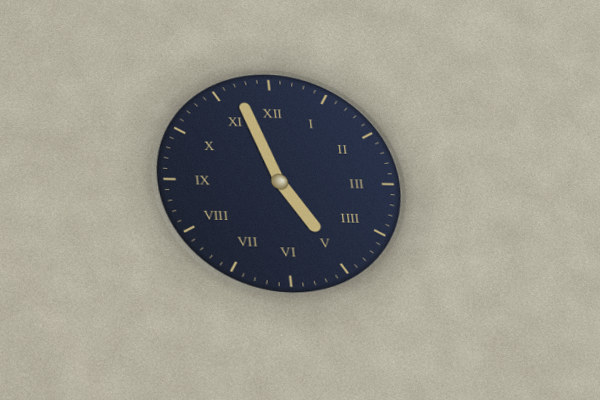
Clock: 4:57
